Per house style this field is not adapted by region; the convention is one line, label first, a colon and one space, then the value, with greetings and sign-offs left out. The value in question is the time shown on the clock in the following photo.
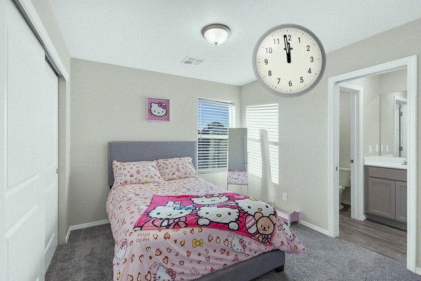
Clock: 11:59
